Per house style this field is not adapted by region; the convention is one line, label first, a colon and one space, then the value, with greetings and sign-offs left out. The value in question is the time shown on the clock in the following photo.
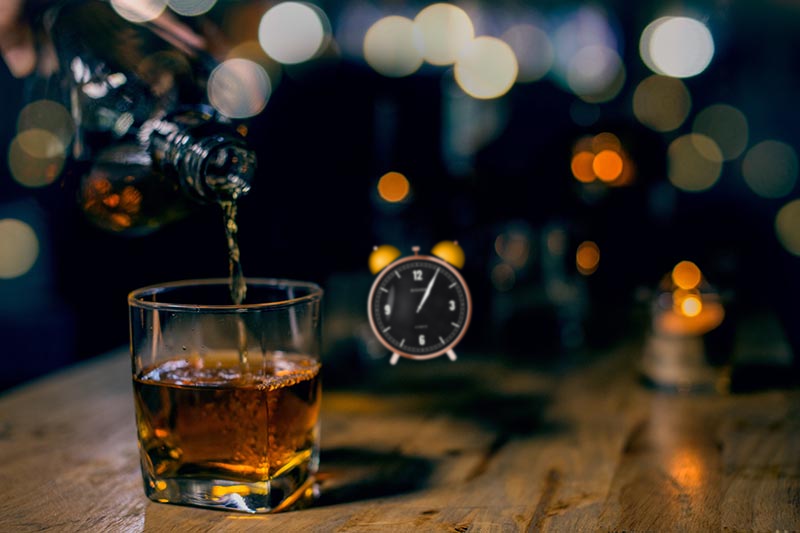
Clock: 1:05
